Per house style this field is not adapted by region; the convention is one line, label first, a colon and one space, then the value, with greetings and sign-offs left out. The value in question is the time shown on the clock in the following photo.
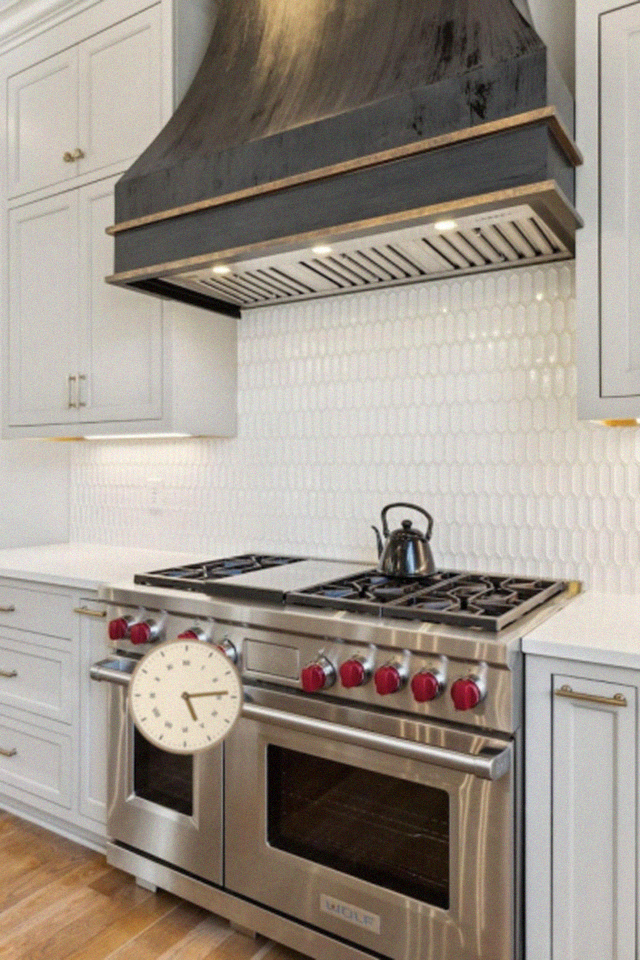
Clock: 5:14
